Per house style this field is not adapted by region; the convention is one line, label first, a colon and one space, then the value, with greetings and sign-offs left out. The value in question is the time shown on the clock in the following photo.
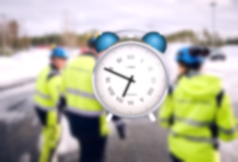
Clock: 6:49
